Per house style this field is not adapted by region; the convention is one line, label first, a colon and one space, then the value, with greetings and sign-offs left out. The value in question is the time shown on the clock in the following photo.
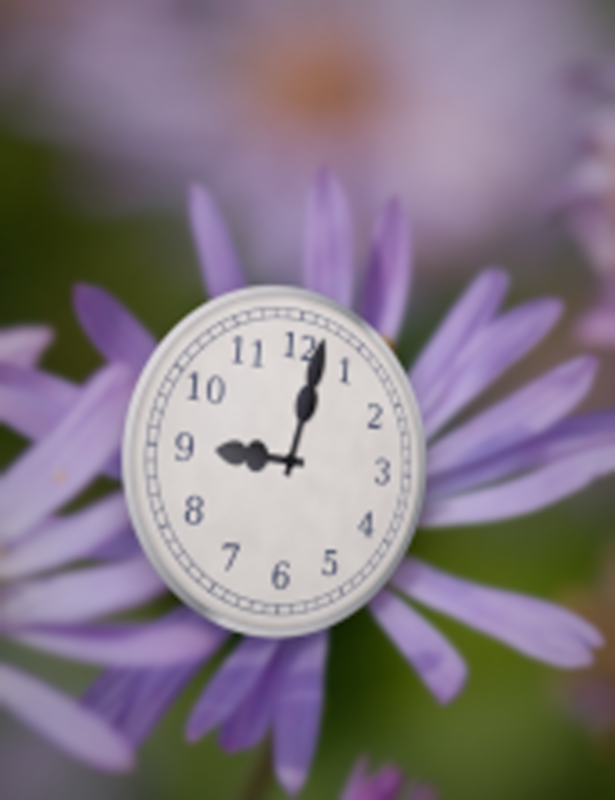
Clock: 9:02
